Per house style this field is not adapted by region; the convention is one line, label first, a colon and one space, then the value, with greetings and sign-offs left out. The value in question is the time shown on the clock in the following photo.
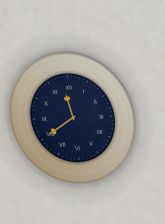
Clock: 11:40
